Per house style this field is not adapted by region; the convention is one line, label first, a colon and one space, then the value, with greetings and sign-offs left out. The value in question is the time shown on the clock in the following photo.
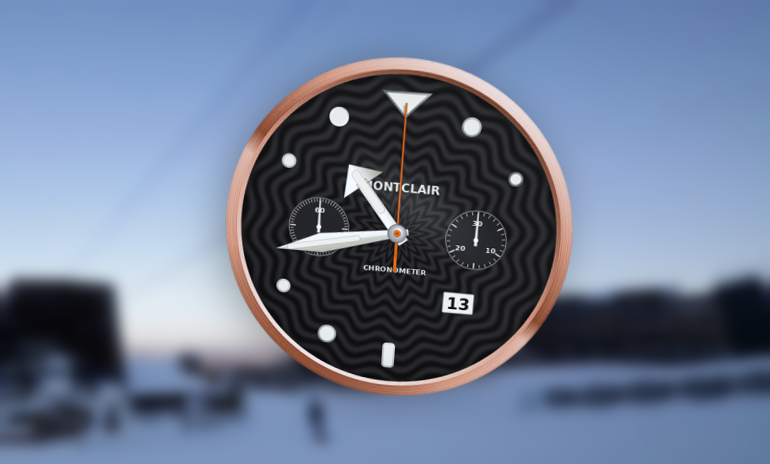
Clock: 10:43
